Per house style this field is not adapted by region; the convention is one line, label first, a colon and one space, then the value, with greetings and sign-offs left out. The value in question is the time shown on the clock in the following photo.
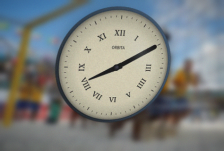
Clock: 8:10
